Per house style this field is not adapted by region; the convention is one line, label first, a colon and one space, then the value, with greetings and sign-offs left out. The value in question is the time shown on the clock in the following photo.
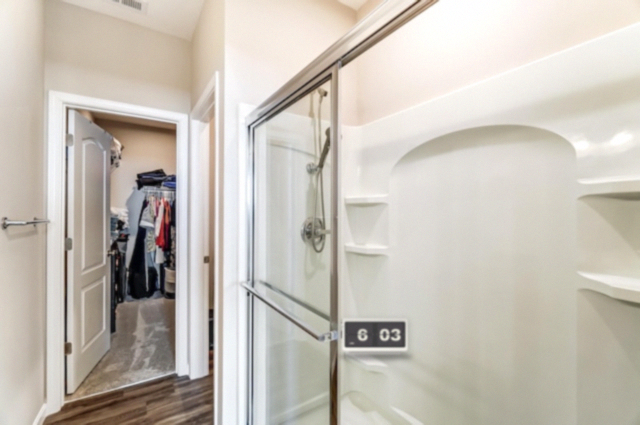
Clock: 6:03
